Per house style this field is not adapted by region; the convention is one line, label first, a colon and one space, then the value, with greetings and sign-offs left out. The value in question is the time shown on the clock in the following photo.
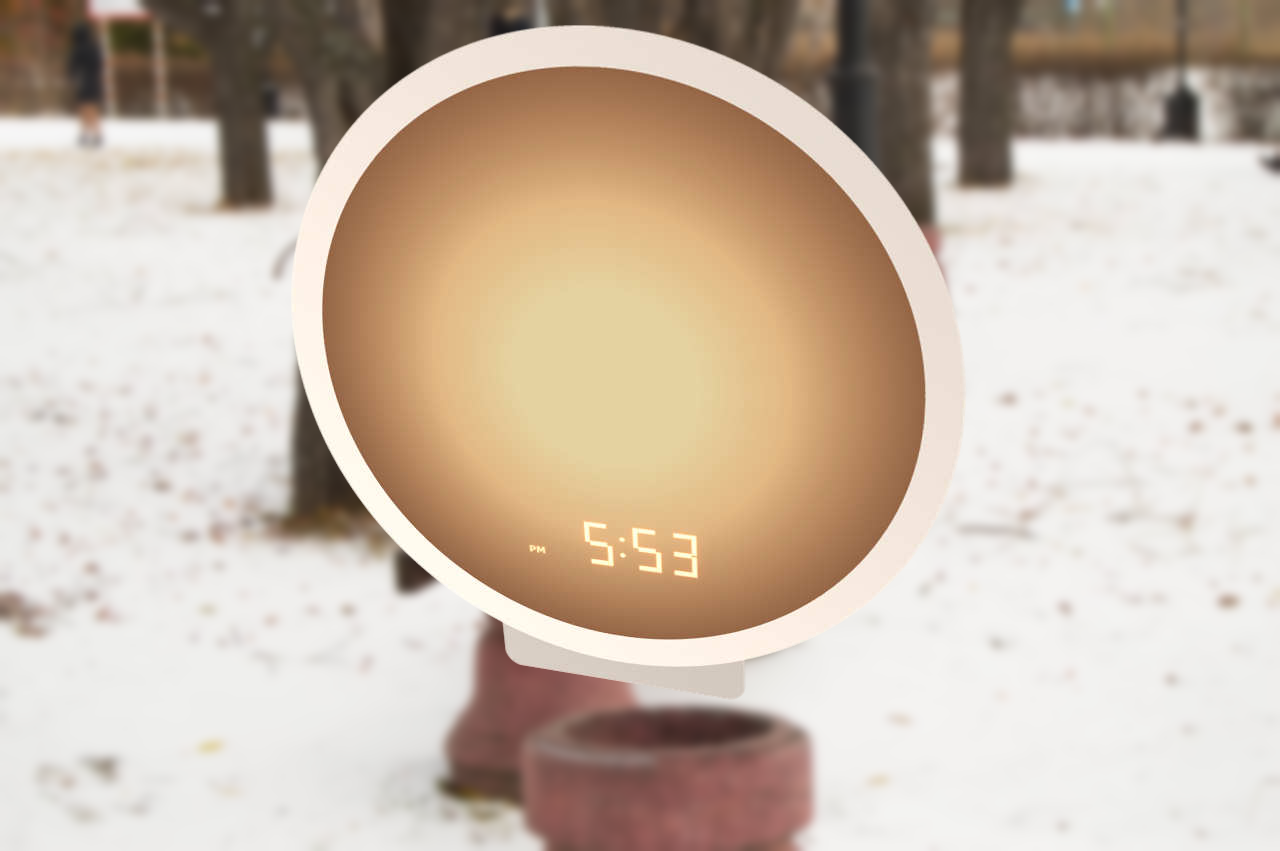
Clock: 5:53
